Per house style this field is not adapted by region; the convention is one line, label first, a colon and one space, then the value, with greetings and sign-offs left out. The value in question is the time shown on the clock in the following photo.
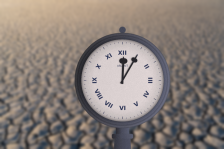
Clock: 12:05
